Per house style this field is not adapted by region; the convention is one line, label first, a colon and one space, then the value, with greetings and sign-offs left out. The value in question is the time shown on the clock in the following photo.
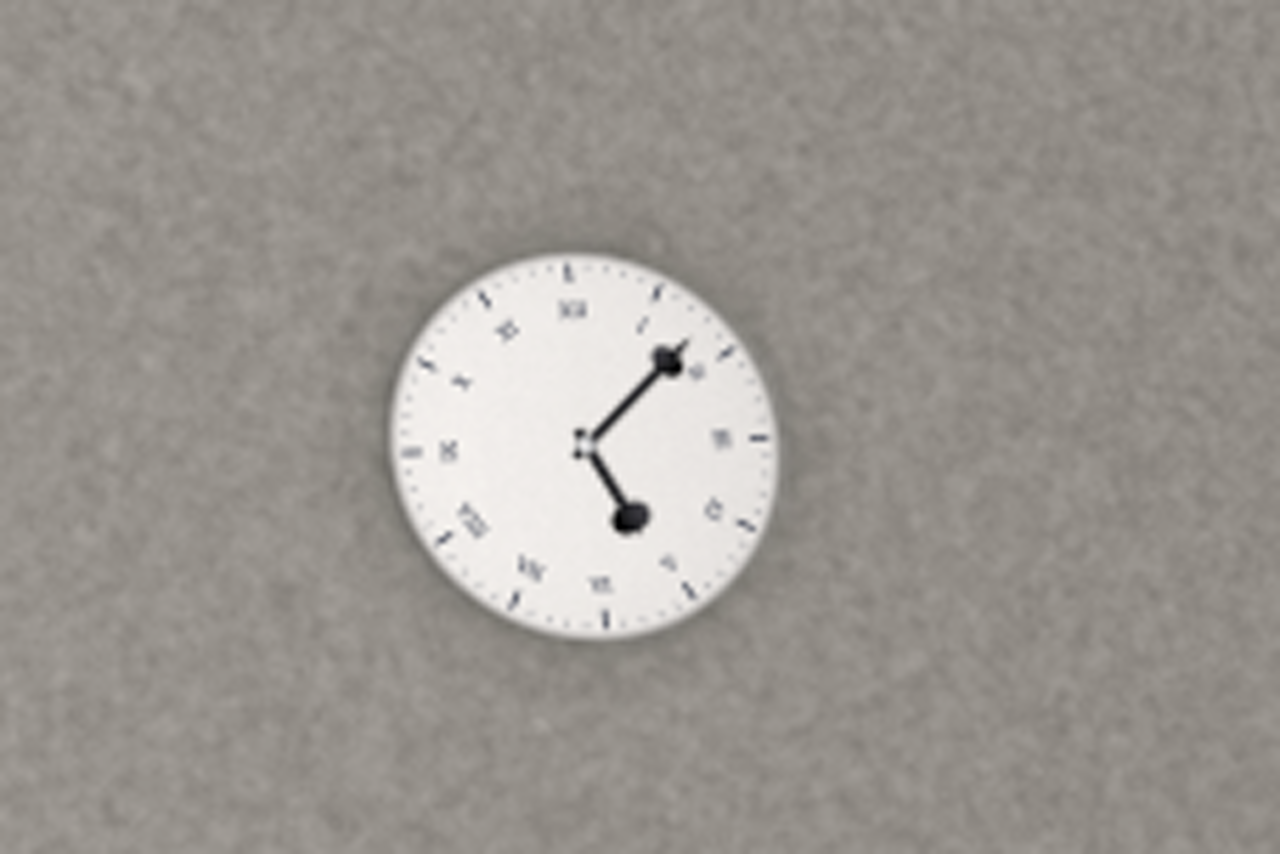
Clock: 5:08
